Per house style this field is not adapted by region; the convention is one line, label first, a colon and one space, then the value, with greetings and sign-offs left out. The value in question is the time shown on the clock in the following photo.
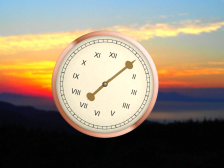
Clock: 7:06
